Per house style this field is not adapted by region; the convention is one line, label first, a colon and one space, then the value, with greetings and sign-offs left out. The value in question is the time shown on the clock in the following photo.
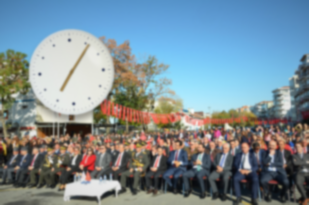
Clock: 7:06
